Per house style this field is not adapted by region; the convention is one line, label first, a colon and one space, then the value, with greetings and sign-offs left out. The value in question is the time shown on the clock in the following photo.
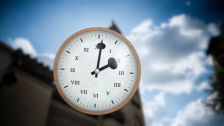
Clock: 2:01
